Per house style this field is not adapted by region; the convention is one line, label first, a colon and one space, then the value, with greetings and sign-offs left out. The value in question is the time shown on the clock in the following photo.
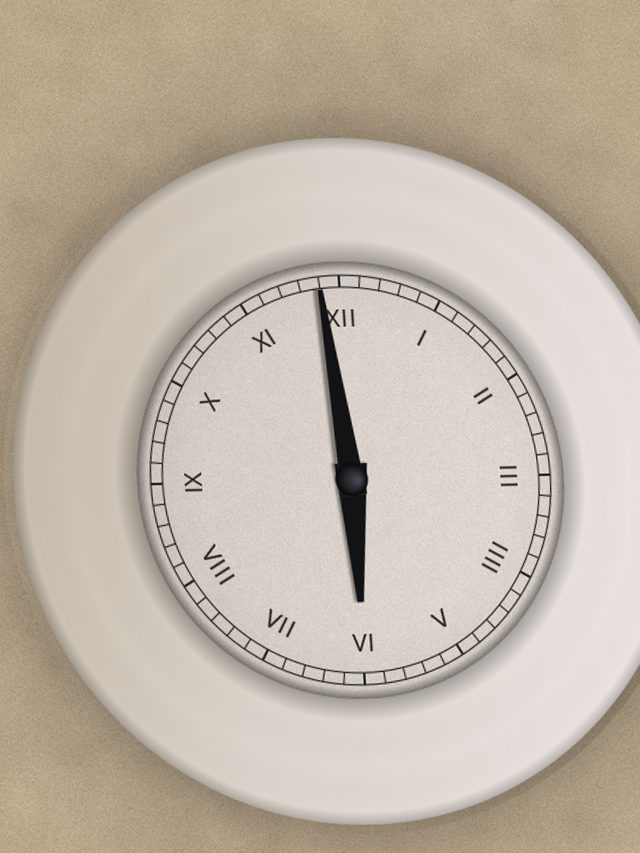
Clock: 5:59
